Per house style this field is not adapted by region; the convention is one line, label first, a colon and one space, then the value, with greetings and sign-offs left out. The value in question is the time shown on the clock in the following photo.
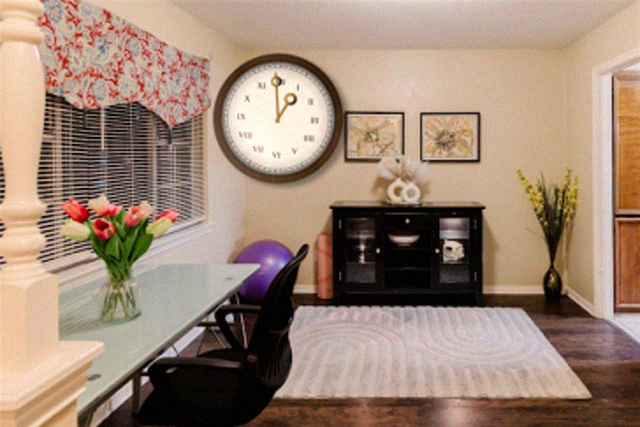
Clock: 12:59
